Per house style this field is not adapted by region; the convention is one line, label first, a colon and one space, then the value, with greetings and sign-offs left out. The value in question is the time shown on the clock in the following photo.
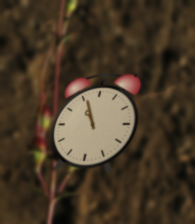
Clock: 10:56
